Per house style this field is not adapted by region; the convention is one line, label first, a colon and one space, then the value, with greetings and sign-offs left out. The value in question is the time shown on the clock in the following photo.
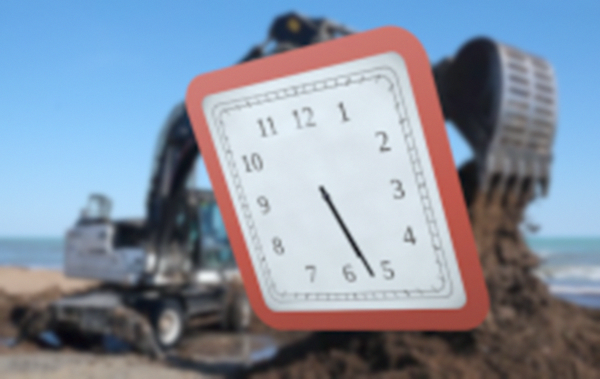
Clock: 5:27
